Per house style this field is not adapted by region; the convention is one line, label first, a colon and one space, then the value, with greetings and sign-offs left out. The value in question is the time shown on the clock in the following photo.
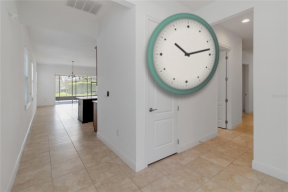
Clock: 10:13
